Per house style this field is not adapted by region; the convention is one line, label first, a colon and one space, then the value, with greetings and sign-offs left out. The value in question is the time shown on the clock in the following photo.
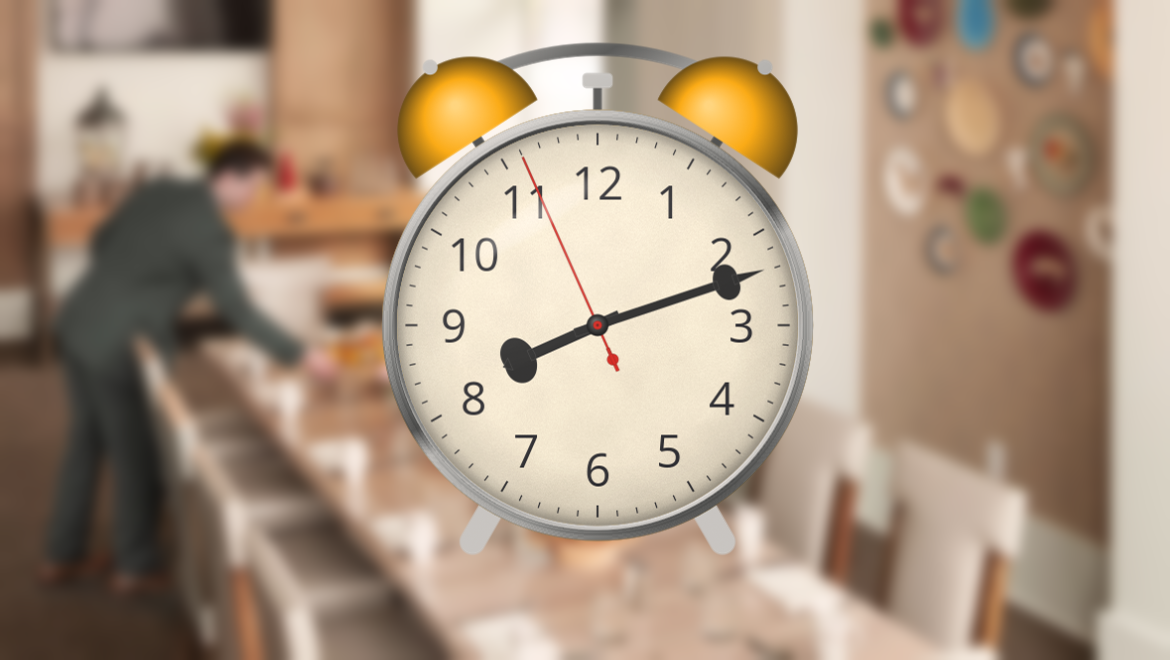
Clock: 8:11:56
